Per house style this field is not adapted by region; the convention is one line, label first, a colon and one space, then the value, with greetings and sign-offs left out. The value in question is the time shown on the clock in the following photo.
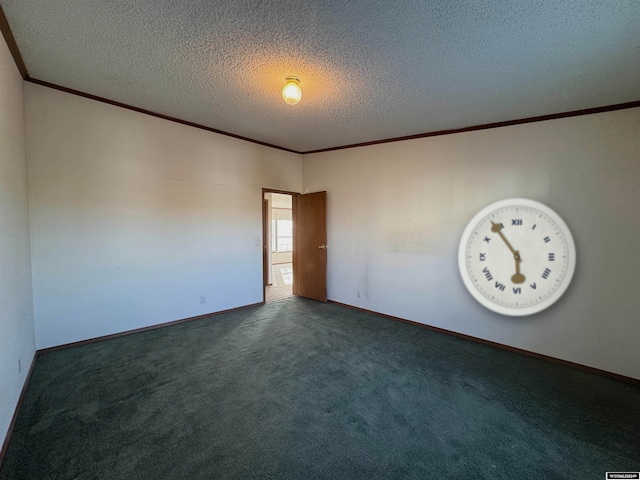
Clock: 5:54
